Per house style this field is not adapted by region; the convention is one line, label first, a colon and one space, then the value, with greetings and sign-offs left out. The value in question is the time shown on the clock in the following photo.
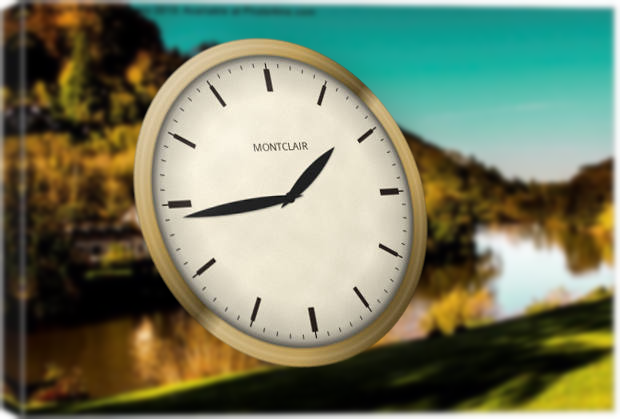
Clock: 1:44
